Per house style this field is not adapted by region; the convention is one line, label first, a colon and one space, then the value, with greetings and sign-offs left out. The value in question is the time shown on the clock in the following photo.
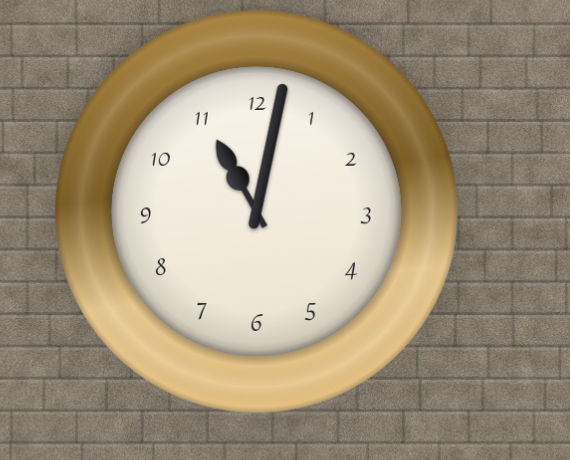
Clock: 11:02
